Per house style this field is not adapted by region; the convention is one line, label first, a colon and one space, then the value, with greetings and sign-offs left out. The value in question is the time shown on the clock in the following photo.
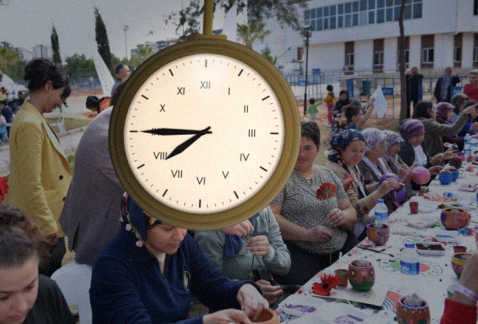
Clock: 7:45
